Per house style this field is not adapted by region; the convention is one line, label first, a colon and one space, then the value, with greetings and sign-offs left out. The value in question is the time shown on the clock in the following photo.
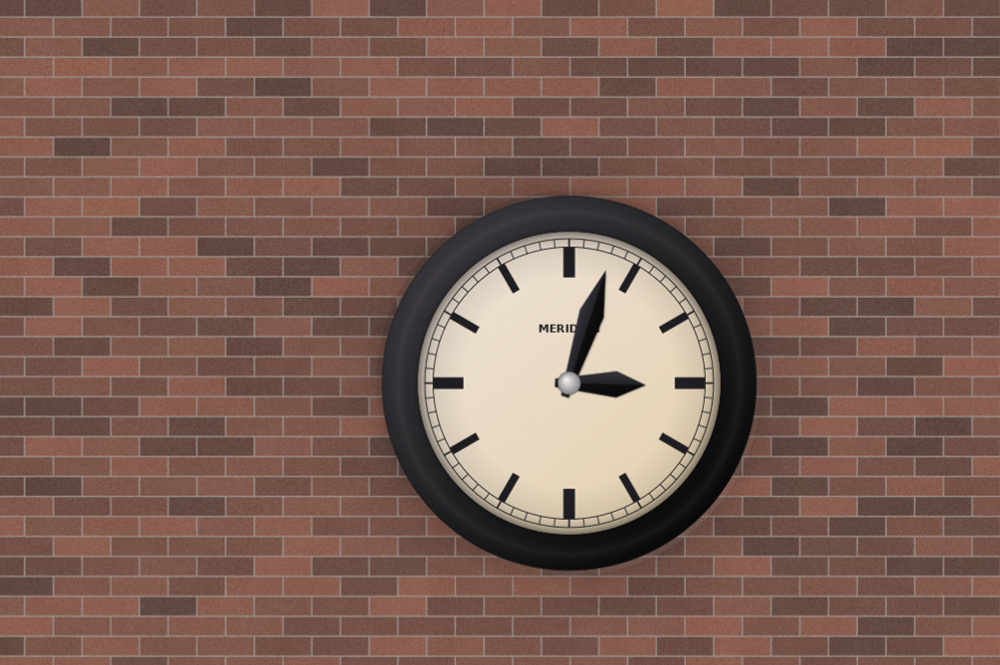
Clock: 3:03
